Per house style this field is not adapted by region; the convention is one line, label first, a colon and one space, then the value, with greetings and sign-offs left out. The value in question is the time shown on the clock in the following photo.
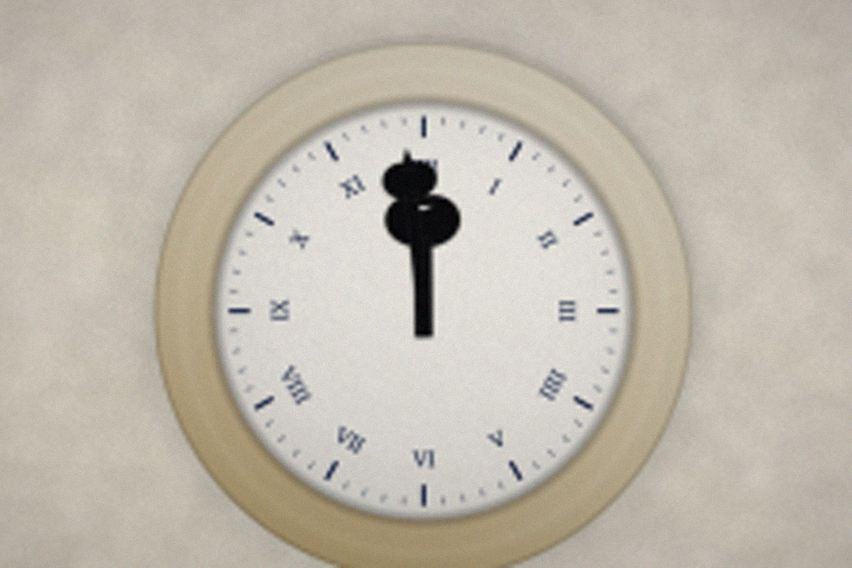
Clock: 11:59
